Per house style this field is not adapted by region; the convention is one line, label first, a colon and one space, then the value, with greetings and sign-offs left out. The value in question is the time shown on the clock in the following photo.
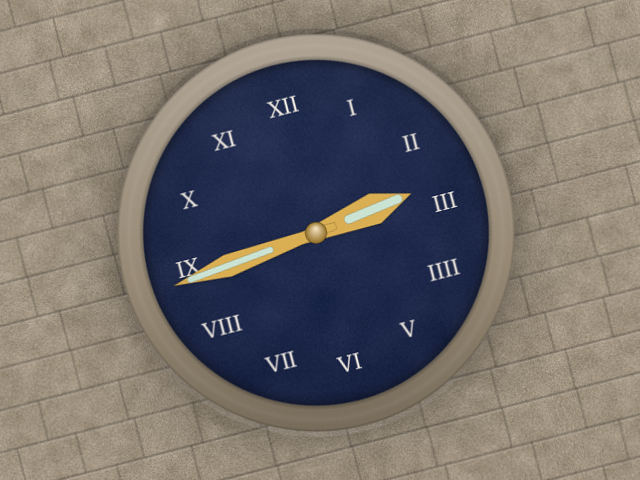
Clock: 2:44
